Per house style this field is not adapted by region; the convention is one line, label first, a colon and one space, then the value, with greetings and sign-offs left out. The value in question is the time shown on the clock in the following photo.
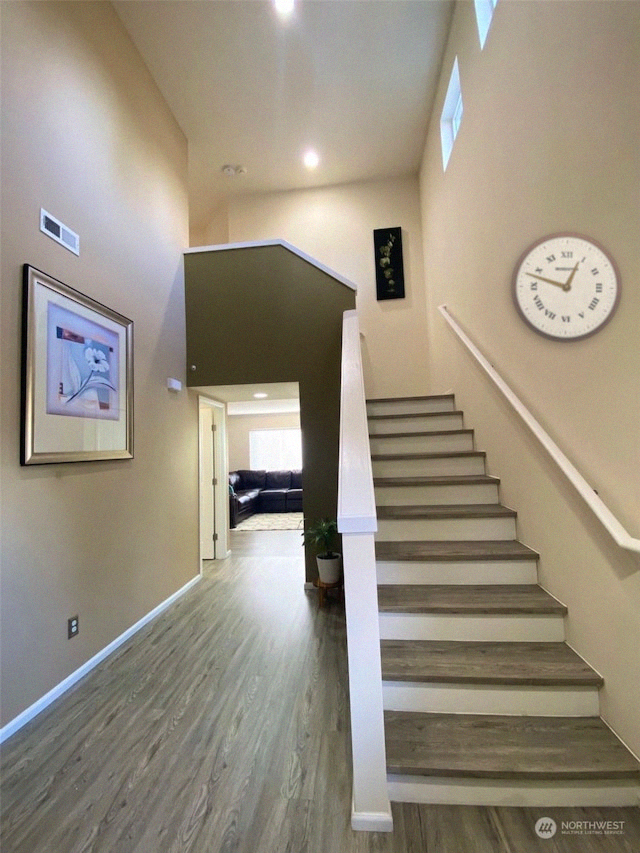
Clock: 12:48
